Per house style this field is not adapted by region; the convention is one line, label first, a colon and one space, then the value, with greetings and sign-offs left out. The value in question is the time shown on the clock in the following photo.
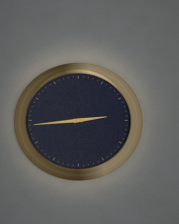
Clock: 2:44
